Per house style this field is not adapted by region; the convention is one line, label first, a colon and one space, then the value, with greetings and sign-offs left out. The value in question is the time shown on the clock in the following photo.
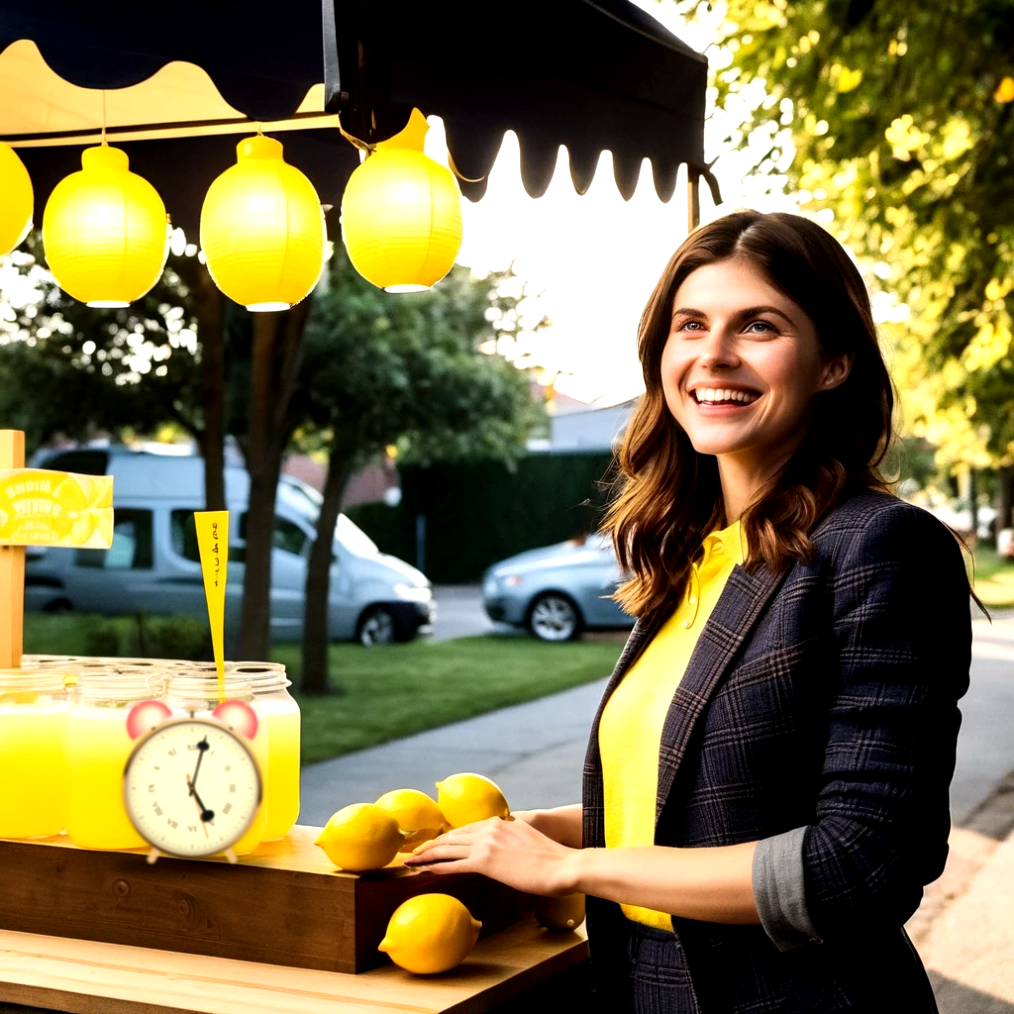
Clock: 5:02:27
